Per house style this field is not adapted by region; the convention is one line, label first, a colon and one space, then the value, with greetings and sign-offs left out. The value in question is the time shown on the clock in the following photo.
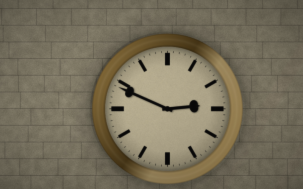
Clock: 2:49
